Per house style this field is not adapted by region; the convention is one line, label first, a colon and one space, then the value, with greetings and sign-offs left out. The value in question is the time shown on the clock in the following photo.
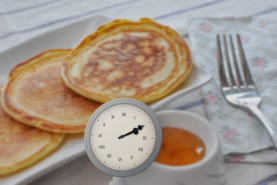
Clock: 2:10
